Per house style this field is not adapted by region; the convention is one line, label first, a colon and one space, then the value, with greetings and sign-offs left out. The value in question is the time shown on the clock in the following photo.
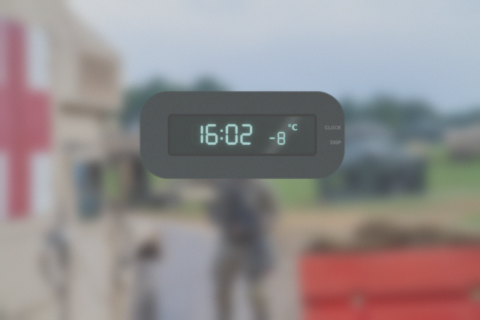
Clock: 16:02
